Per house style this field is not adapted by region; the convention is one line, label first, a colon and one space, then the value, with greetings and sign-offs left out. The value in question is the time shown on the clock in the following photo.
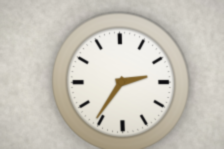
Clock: 2:36
